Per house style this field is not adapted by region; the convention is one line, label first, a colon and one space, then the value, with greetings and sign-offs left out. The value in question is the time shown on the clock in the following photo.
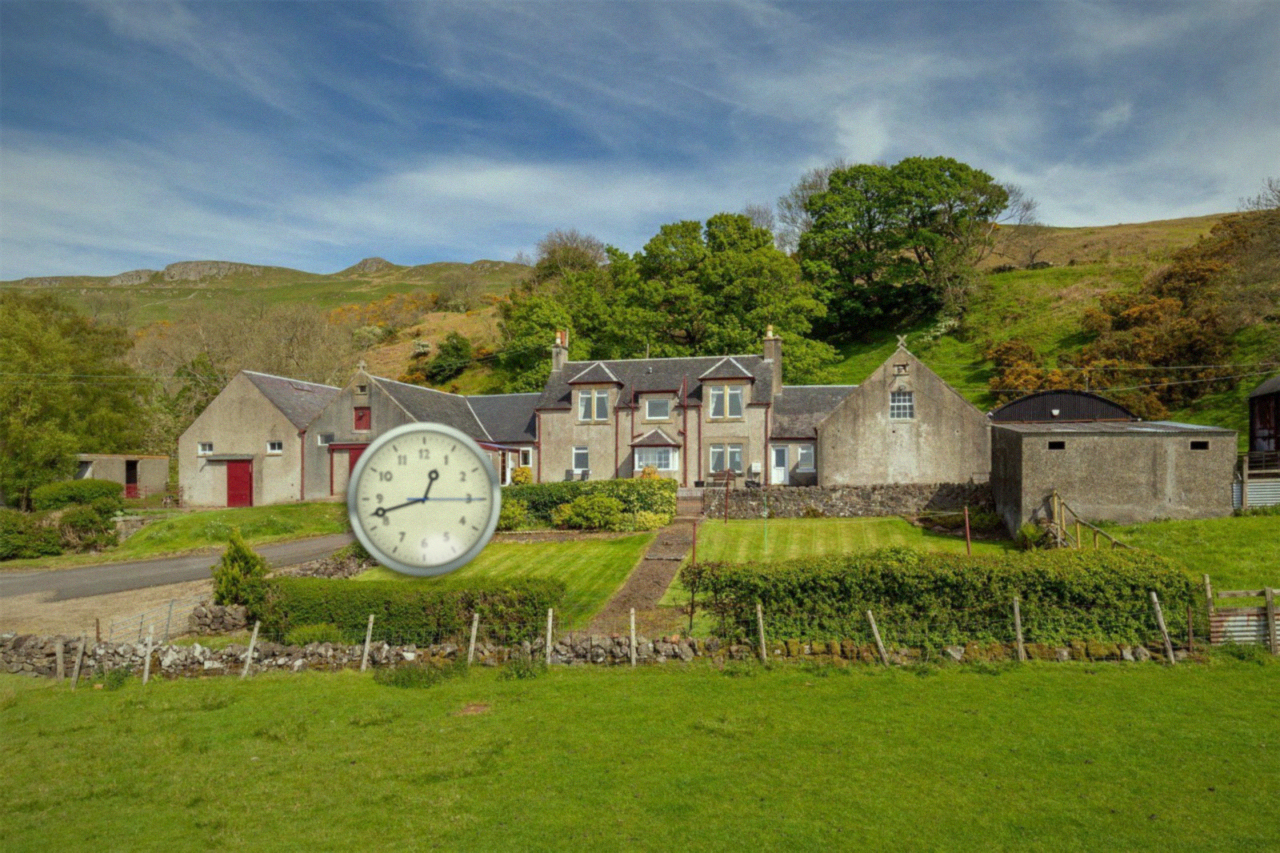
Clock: 12:42:15
